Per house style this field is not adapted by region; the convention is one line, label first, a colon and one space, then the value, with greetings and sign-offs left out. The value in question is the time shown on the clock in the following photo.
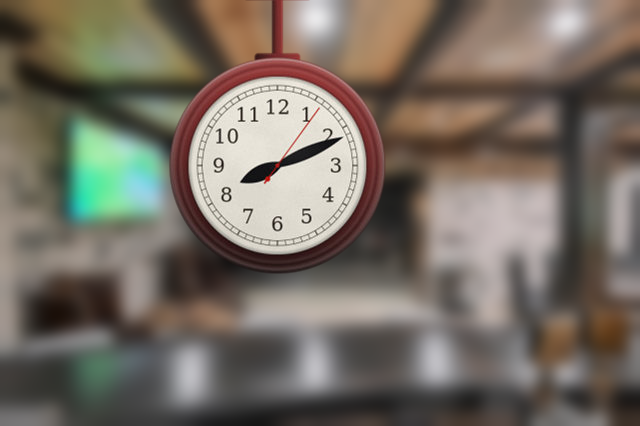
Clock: 8:11:06
